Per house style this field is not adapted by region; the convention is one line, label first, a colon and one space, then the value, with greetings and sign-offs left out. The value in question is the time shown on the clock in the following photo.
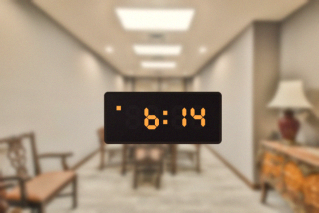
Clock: 6:14
